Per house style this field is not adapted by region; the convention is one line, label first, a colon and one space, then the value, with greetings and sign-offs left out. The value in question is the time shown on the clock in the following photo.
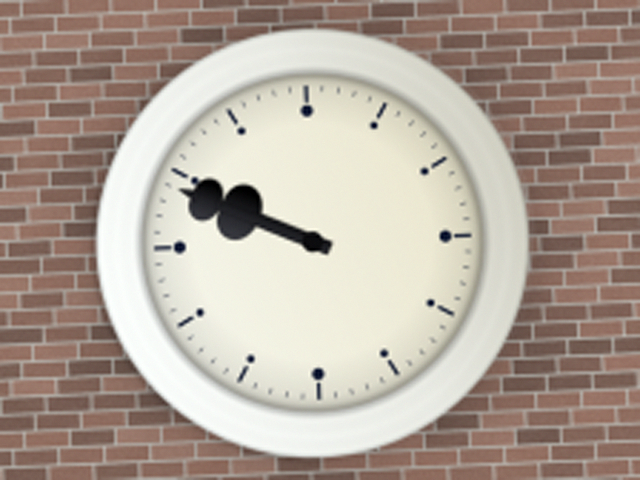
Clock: 9:49
